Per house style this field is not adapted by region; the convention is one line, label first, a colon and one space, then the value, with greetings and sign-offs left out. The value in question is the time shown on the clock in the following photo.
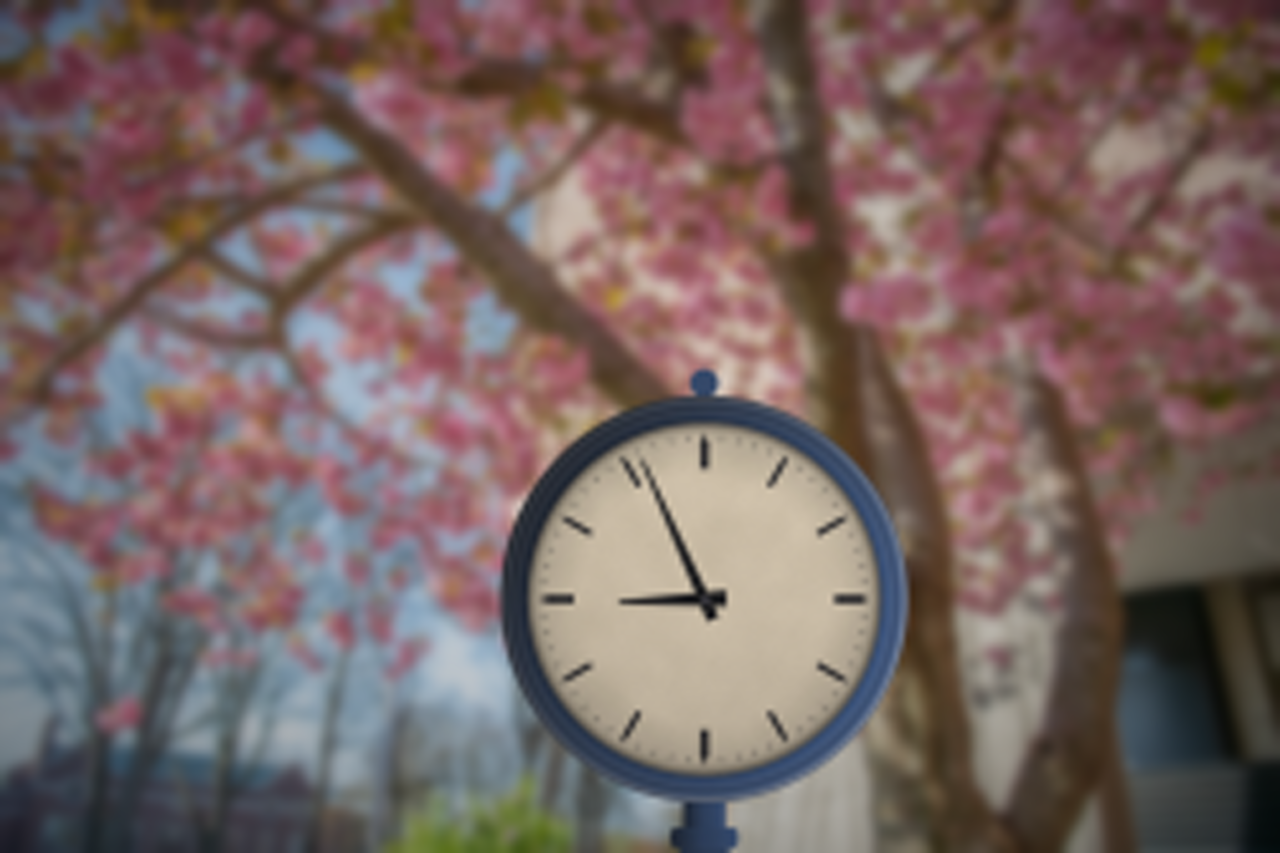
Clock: 8:56
